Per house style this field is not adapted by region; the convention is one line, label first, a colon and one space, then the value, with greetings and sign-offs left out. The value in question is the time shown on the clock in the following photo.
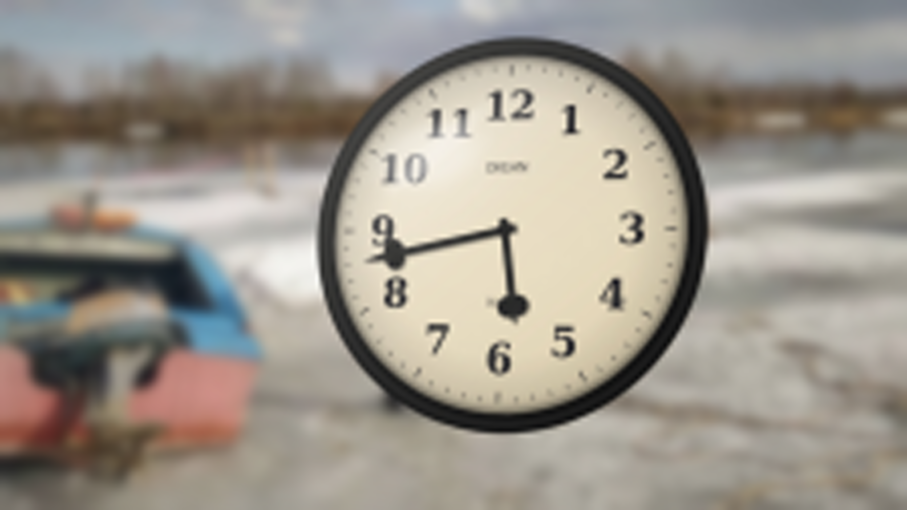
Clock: 5:43
